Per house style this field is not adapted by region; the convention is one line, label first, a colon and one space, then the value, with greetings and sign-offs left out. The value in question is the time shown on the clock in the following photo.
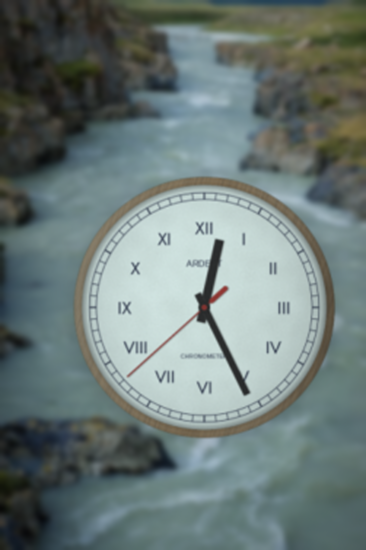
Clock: 12:25:38
